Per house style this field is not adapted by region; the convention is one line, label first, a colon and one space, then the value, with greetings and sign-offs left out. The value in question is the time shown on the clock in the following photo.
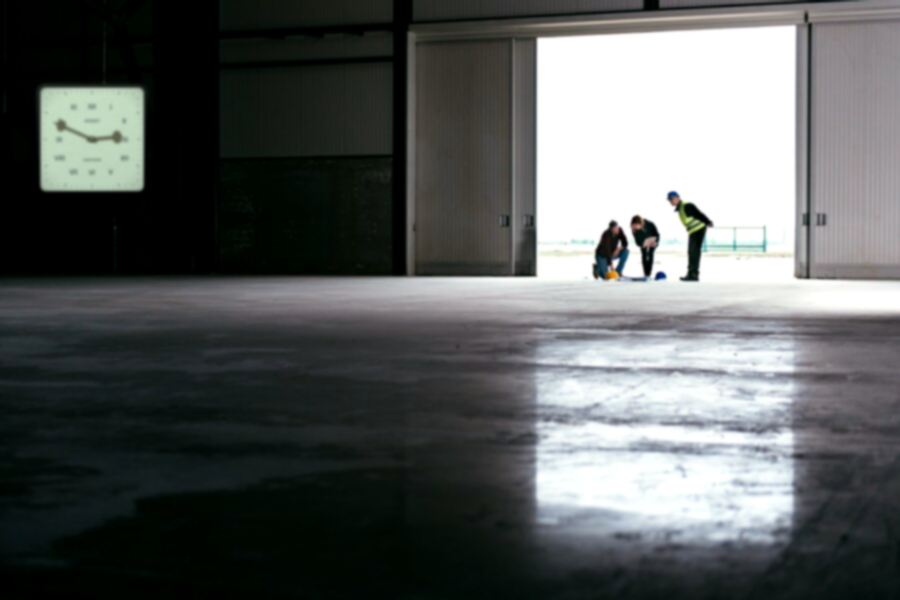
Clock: 2:49
